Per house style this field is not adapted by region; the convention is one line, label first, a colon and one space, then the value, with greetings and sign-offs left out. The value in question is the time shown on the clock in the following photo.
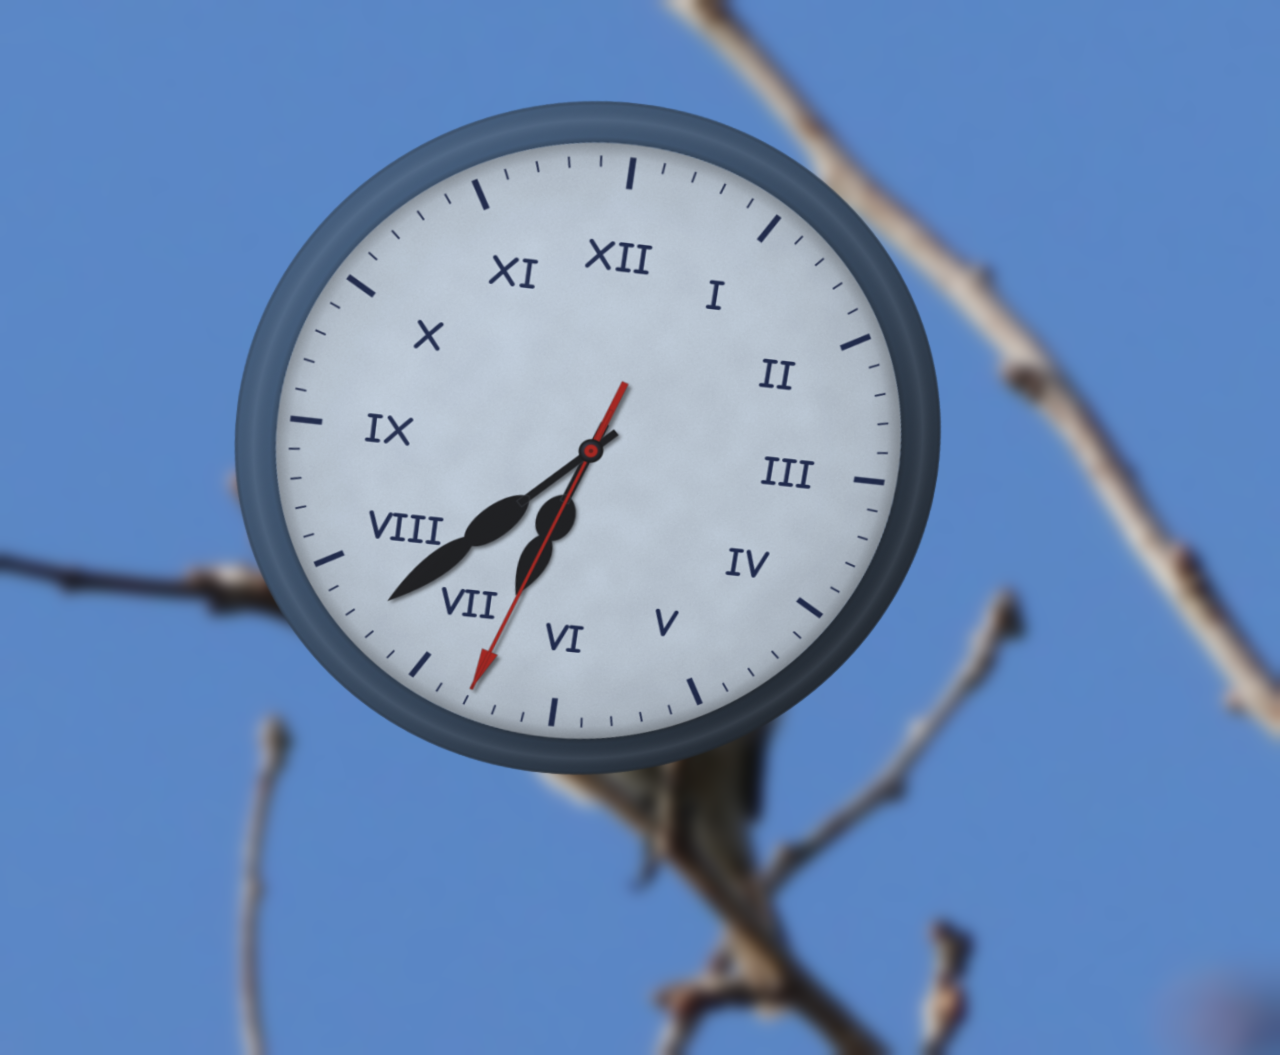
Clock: 6:37:33
